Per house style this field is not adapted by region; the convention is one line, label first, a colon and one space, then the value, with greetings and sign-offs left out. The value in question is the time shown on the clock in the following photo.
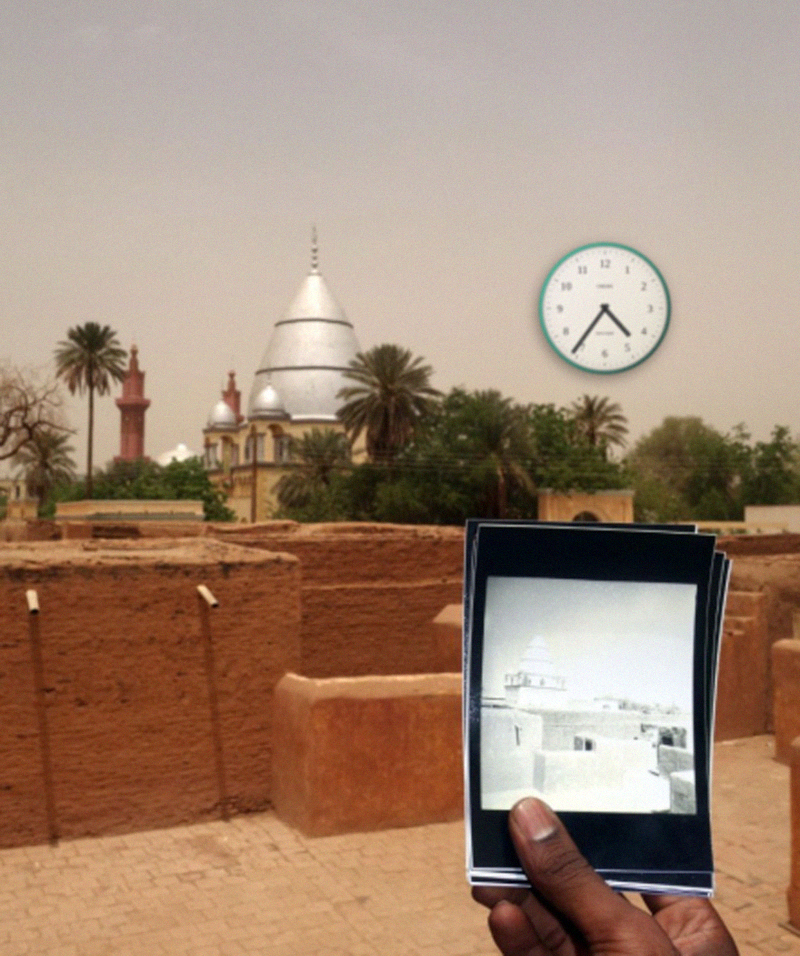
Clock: 4:36
